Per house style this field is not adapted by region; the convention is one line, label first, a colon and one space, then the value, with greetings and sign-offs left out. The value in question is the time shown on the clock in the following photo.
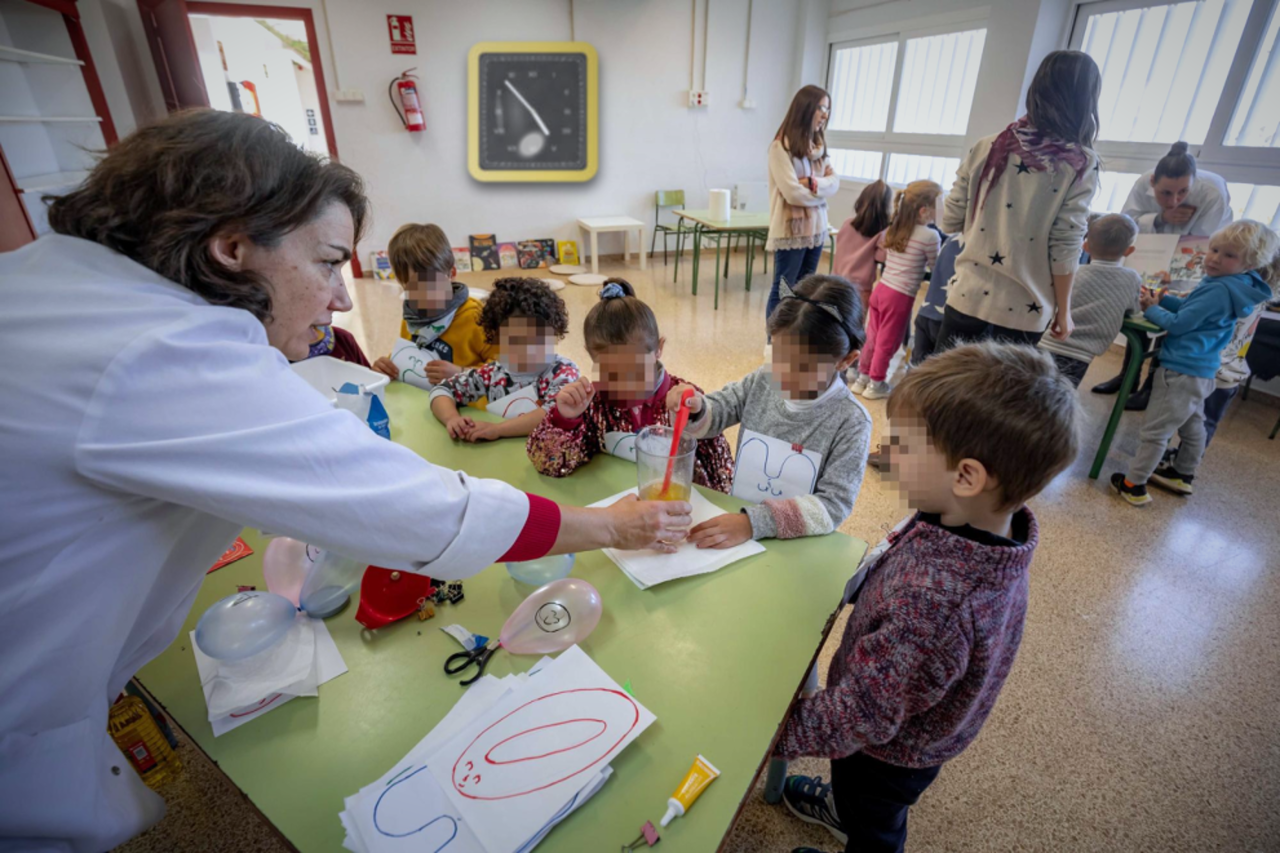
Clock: 4:53
